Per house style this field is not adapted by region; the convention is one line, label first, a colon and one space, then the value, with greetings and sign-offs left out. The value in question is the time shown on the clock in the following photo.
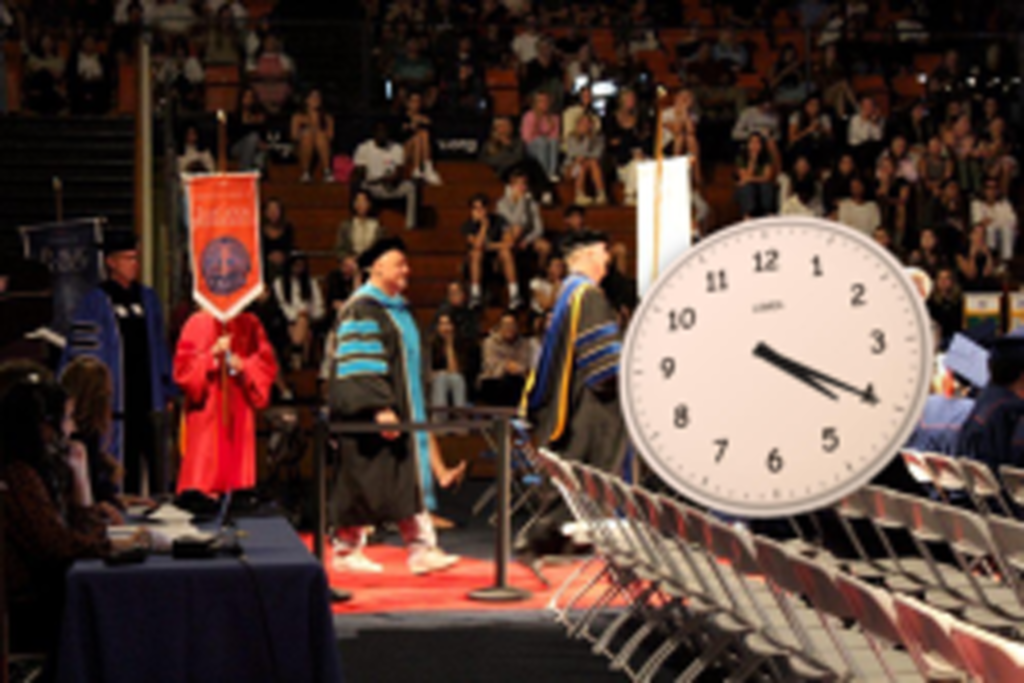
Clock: 4:20
